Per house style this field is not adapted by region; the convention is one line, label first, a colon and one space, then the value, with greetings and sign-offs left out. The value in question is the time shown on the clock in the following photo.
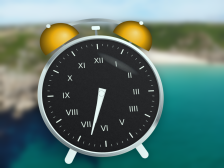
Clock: 6:33
